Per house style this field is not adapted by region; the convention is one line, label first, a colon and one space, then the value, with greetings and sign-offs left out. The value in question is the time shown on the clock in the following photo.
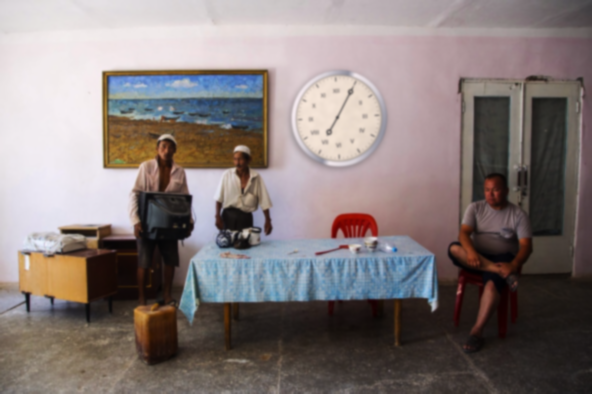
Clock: 7:05
